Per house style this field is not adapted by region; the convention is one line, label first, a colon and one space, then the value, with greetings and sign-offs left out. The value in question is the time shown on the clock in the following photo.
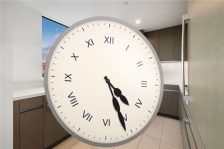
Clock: 4:26
